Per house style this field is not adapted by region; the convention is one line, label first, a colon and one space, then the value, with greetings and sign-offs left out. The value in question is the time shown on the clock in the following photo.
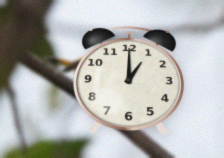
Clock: 1:00
